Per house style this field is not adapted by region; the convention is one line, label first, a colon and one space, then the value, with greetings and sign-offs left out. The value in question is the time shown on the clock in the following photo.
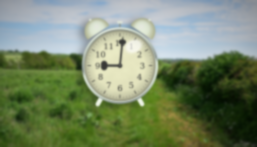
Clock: 9:01
